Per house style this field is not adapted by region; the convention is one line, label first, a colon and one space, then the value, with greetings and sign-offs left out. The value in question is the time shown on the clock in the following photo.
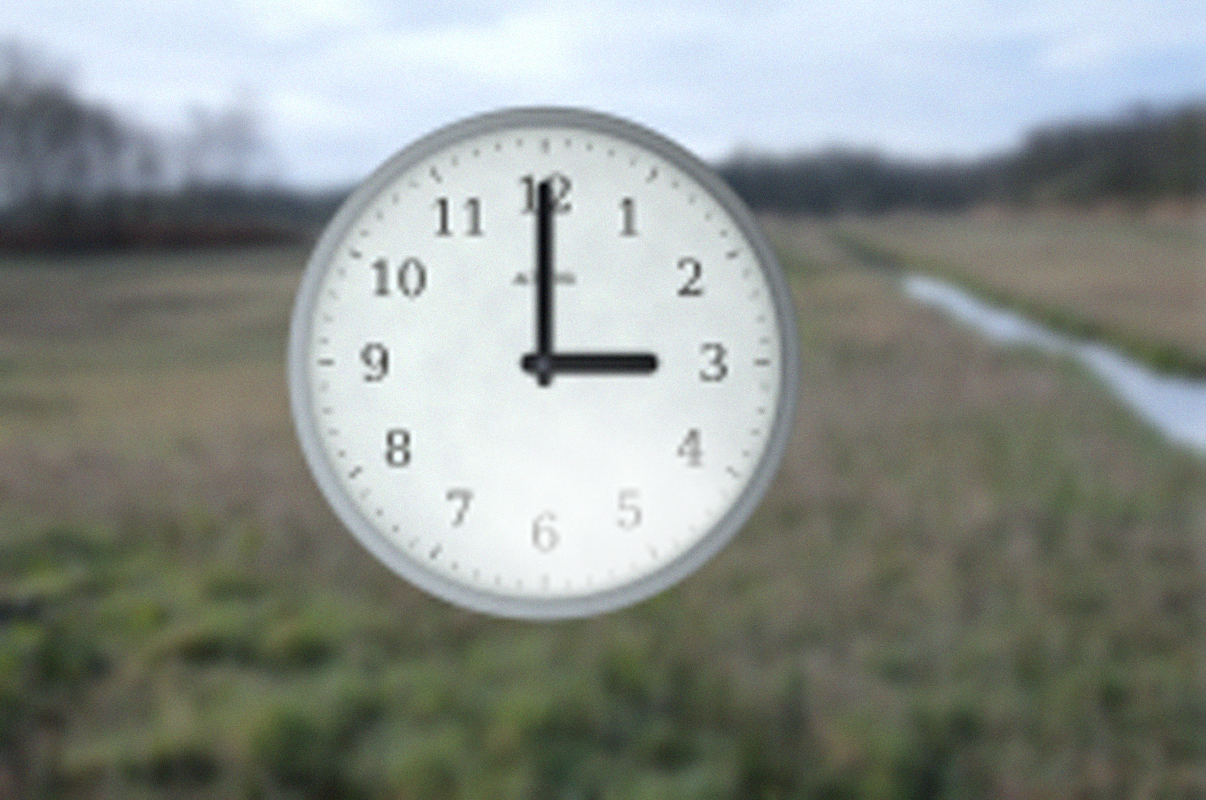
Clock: 3:00
